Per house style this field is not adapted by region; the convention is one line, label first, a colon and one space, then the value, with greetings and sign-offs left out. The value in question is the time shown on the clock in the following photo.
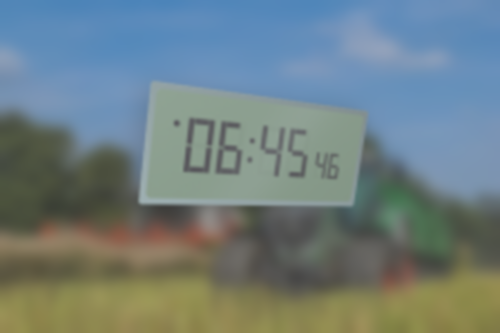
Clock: 6:45:46
